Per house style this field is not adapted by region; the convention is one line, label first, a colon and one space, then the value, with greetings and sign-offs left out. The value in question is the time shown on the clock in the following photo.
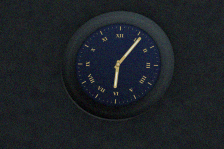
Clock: 6:06
